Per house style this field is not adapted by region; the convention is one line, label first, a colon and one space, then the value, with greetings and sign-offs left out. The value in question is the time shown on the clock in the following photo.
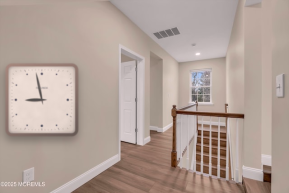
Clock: 8:58
